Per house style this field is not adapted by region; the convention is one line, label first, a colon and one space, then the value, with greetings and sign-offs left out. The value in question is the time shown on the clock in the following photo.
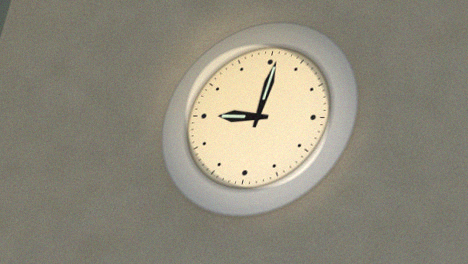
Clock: 9:01
